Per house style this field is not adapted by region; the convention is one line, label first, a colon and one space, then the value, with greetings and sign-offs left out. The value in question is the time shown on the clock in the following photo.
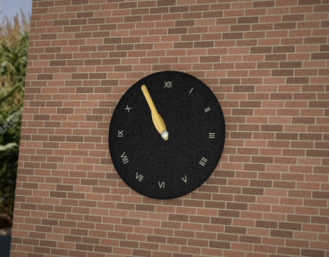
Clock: 10:55
